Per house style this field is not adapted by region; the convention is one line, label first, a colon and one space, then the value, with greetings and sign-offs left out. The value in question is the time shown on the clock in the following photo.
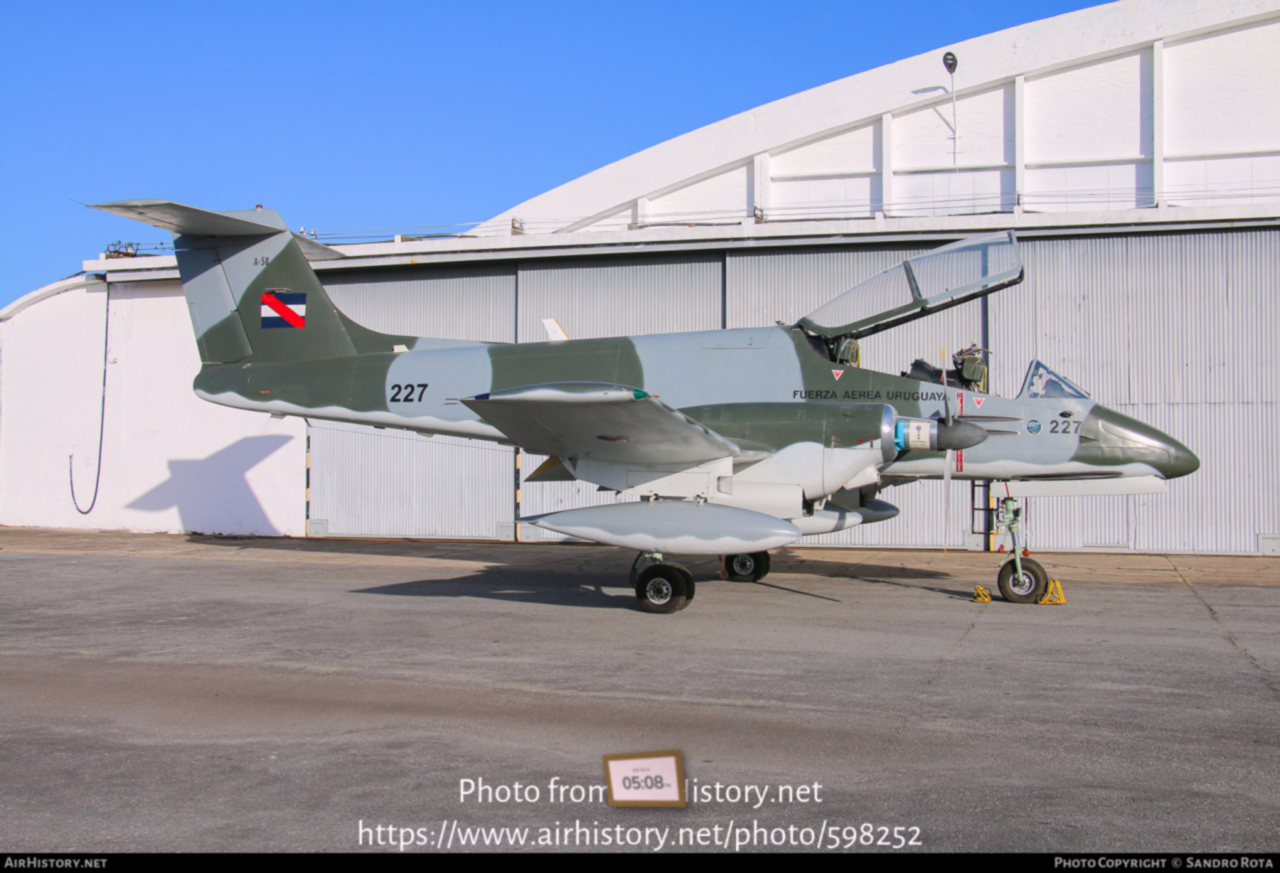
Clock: 5:08
